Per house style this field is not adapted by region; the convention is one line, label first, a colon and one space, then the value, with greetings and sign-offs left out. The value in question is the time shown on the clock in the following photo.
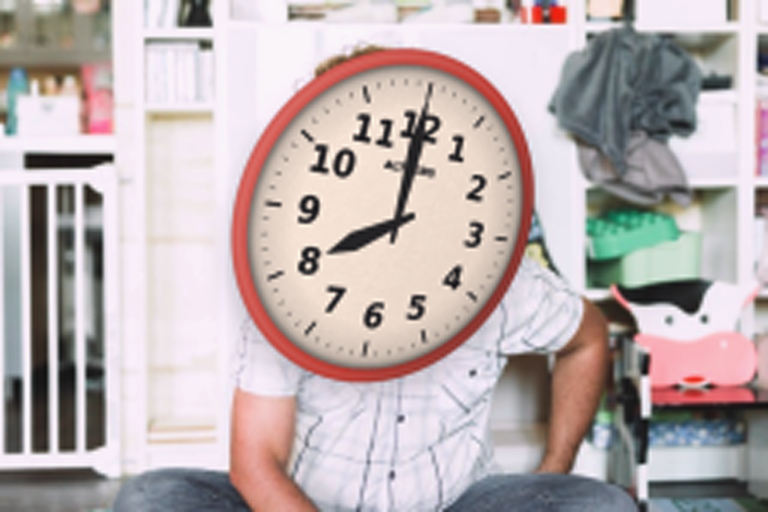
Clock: 8:00
